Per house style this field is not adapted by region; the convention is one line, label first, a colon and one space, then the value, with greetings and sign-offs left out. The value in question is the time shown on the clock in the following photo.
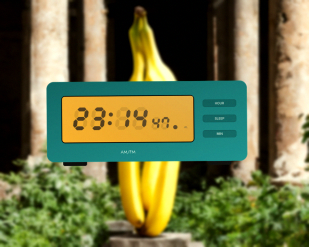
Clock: 23:14:47
